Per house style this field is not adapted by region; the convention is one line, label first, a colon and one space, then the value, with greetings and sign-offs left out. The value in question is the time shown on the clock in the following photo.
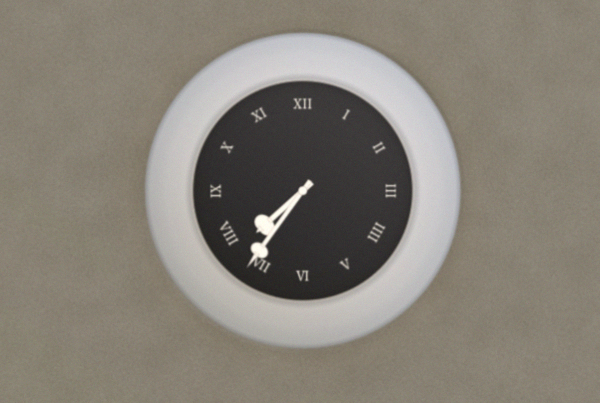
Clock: 7:36
